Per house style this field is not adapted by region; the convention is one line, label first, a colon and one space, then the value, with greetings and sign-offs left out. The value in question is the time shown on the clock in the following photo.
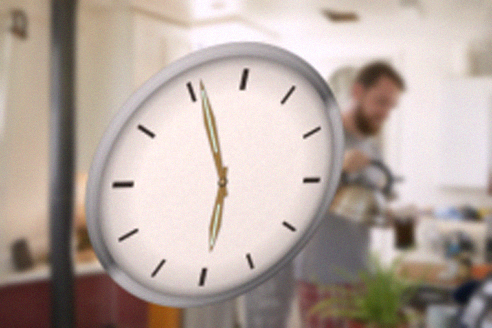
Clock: 5:56
